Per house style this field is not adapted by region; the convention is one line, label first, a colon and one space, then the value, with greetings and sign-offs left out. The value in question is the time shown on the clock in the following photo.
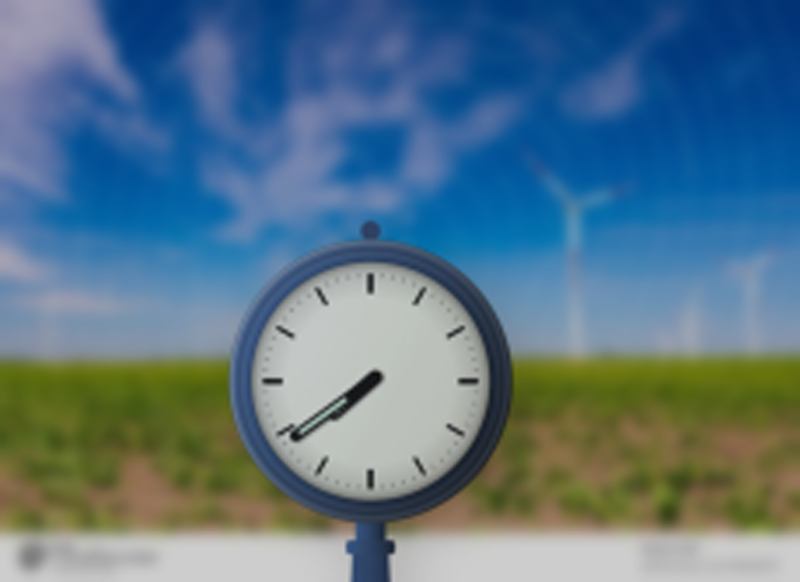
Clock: 7:39
